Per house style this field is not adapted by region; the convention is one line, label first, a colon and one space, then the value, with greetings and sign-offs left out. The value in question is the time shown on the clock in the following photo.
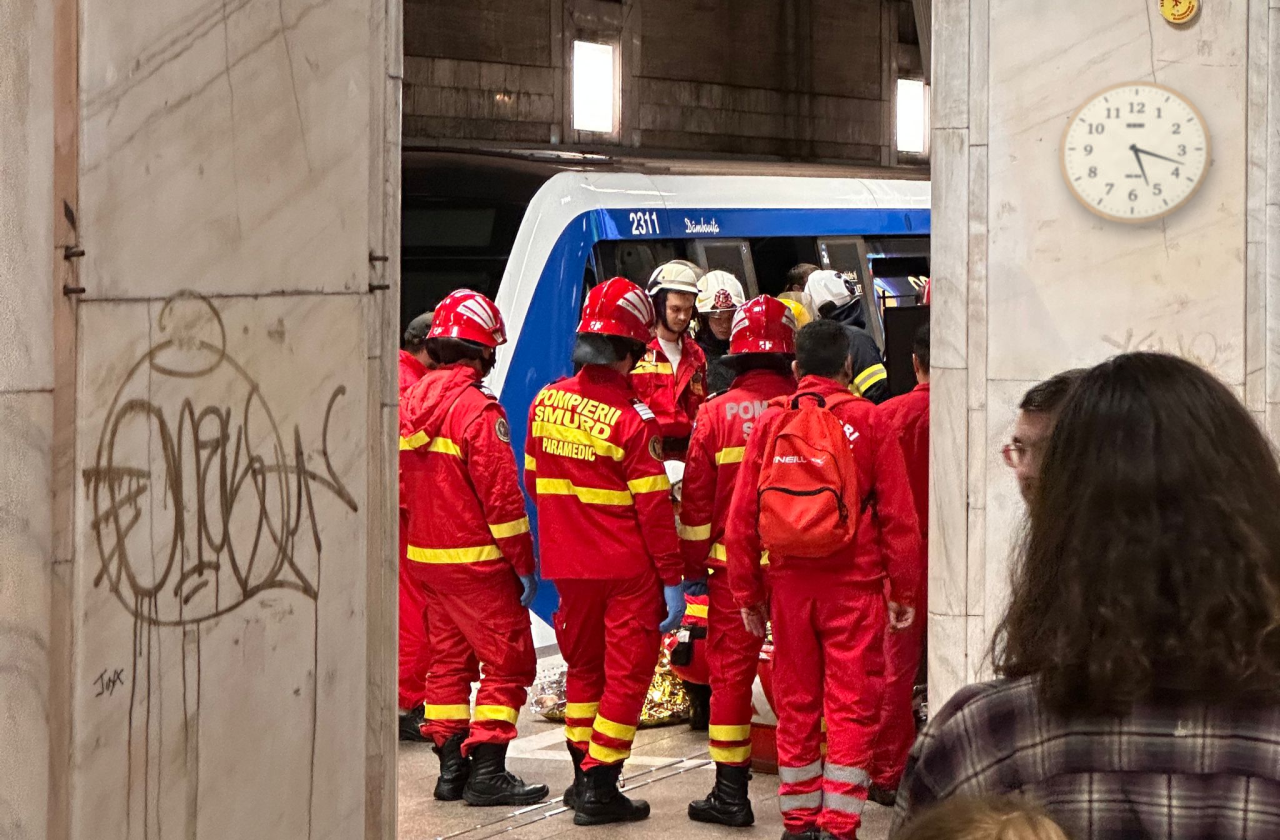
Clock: 5:18
